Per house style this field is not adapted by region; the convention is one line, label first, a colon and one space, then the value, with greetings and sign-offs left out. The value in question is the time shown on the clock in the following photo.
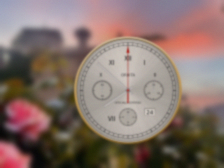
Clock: 7:52
